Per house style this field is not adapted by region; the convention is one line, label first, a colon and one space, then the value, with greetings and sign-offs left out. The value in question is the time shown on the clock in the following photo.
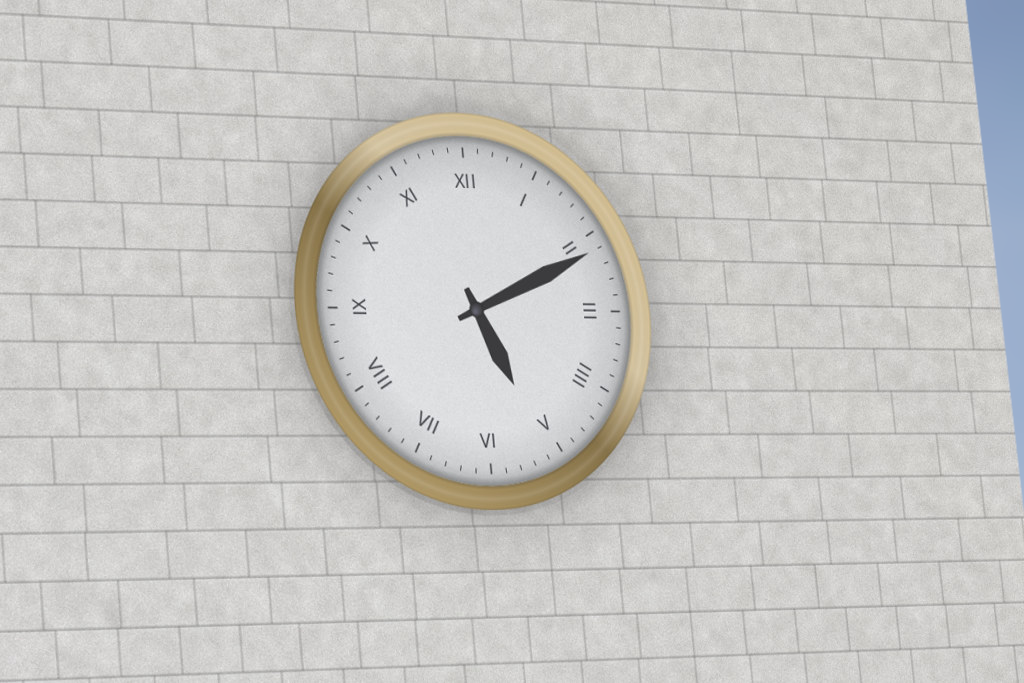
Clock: 5:11
